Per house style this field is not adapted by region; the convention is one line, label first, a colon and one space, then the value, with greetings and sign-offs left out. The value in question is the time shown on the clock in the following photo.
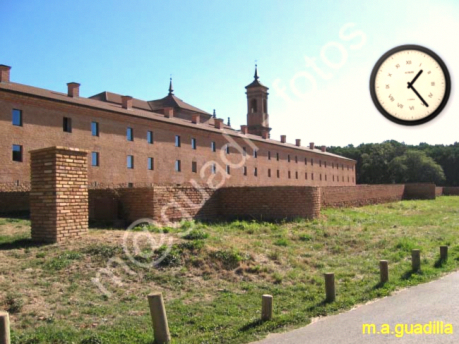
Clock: 1:24
